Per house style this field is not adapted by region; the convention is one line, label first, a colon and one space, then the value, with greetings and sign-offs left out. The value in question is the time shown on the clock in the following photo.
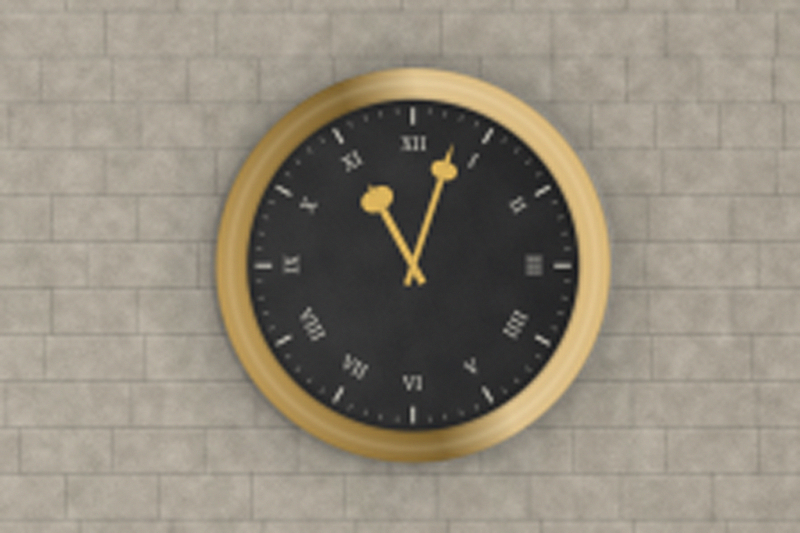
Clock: 11:03
